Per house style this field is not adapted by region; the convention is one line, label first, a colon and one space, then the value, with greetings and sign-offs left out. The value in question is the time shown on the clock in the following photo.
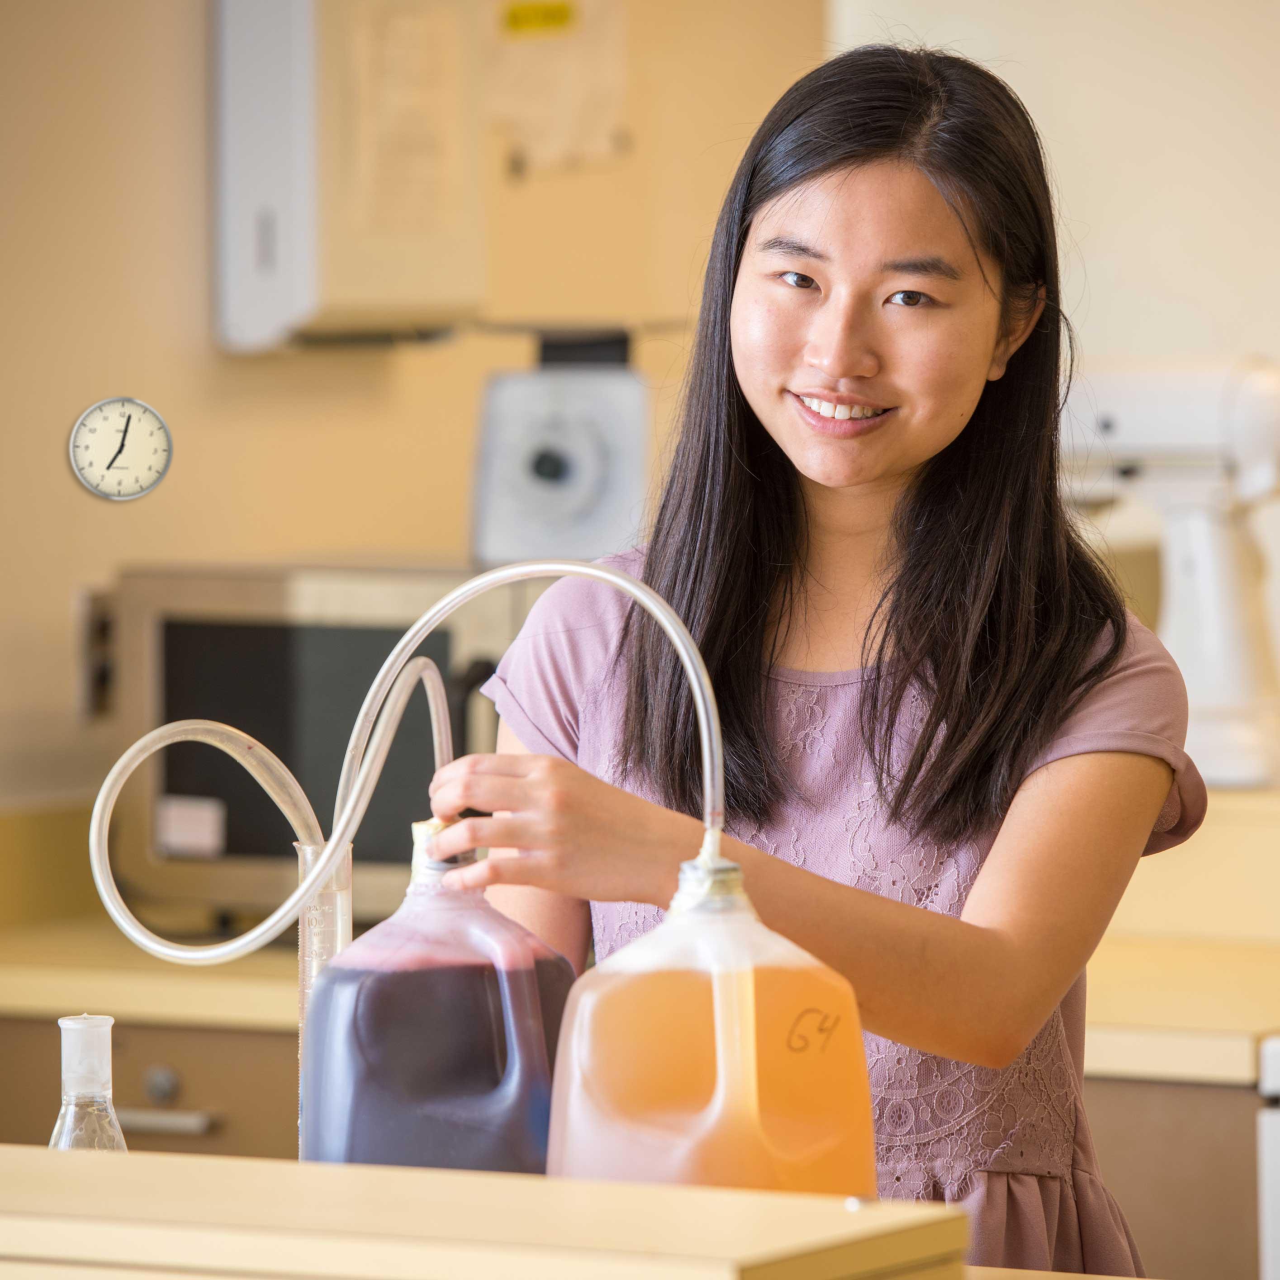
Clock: 7:02
